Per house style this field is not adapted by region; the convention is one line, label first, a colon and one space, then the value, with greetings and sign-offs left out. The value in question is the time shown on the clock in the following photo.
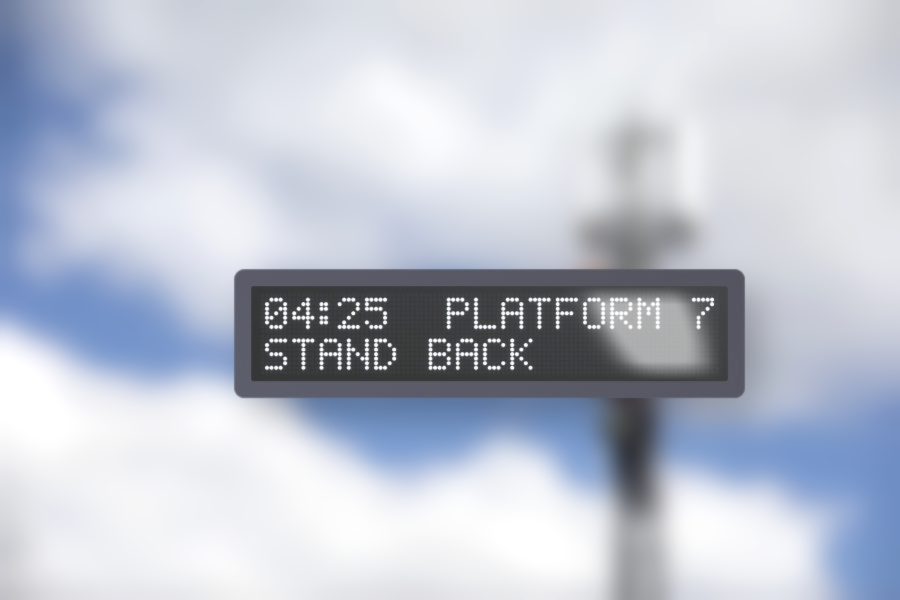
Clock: 4:25
